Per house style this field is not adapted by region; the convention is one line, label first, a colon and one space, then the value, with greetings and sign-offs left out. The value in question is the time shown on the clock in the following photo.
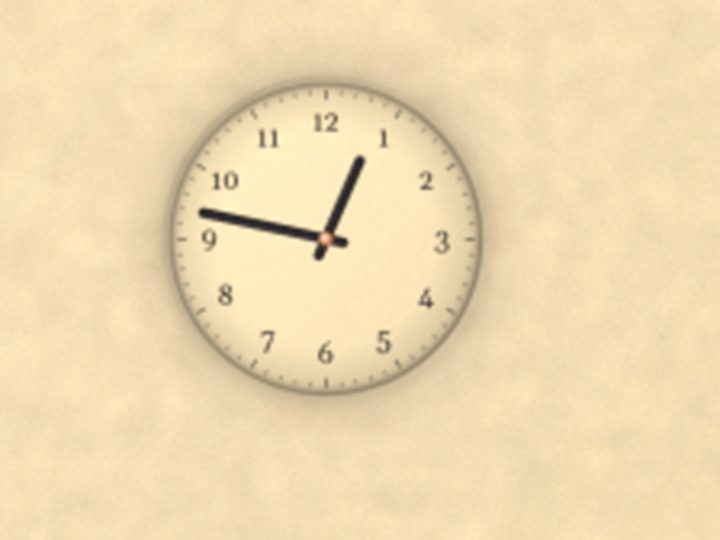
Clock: 12:47
